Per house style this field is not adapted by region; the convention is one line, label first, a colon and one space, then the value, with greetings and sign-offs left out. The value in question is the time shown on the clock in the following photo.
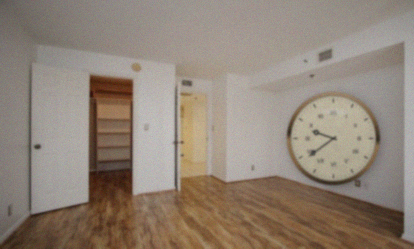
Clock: 9:39
